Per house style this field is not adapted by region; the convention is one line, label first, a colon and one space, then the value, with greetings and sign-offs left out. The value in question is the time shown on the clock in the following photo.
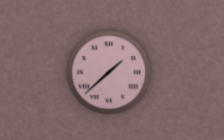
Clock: 1:38
